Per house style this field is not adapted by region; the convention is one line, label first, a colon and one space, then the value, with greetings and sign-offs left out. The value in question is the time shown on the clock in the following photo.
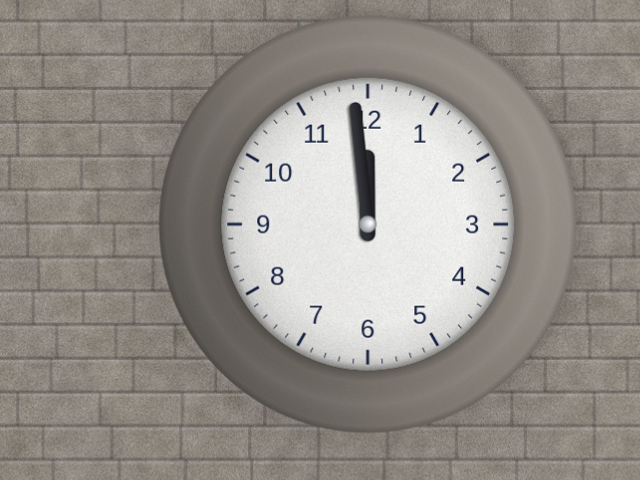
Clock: 11:59
